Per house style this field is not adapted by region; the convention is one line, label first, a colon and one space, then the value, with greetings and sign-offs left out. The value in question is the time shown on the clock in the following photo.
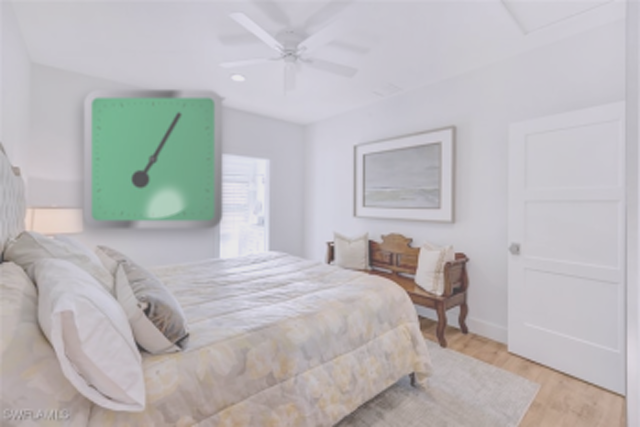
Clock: 7:05
